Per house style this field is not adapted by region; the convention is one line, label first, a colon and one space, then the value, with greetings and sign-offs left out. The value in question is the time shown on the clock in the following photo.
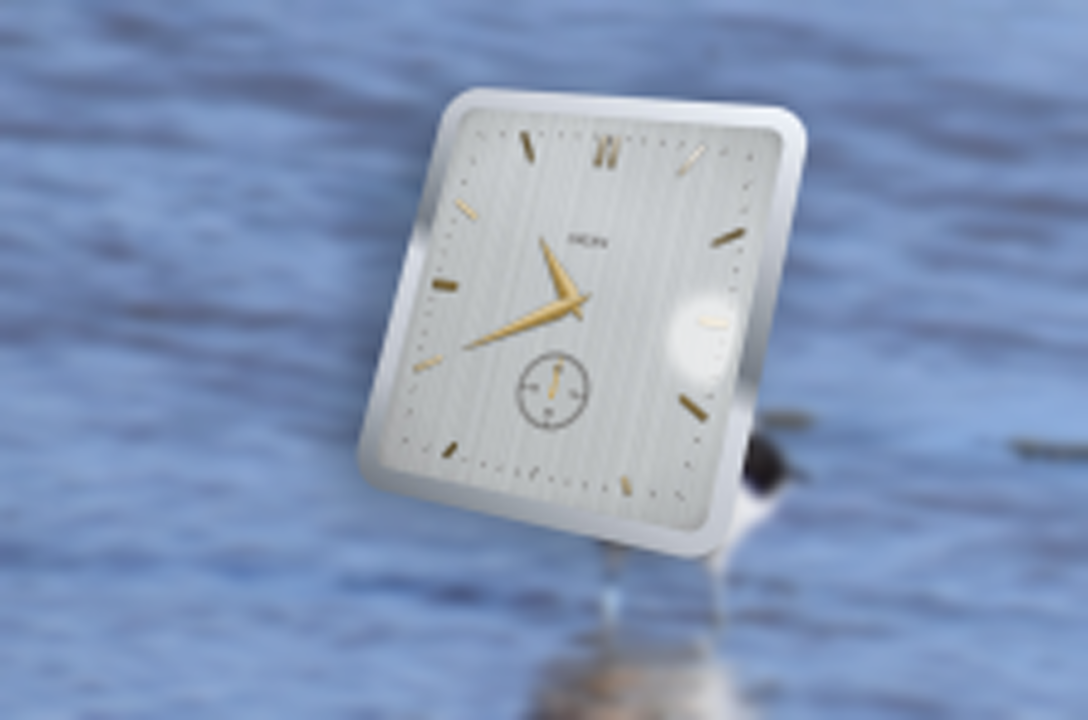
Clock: 10:40
